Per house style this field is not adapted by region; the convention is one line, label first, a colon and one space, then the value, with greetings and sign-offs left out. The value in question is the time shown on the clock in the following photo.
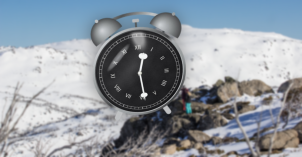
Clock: 12:29
